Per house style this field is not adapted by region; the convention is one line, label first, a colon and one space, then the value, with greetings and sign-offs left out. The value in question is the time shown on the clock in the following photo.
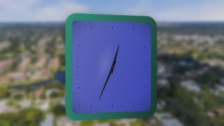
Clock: 12:34
